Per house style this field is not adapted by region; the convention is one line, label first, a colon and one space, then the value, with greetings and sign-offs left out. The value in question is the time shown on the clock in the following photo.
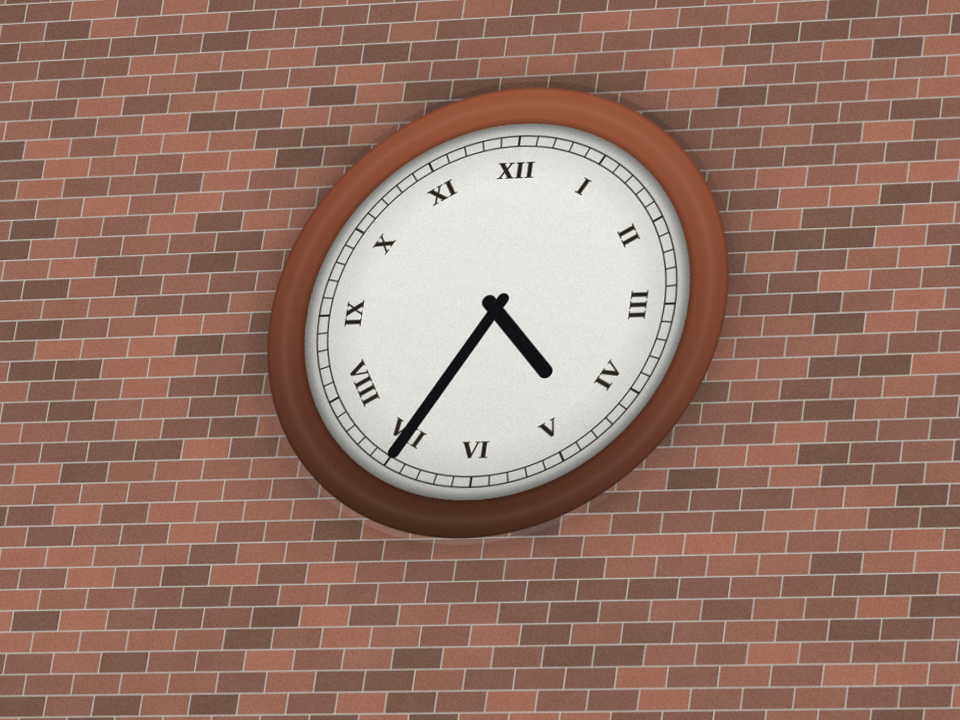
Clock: 4:35
